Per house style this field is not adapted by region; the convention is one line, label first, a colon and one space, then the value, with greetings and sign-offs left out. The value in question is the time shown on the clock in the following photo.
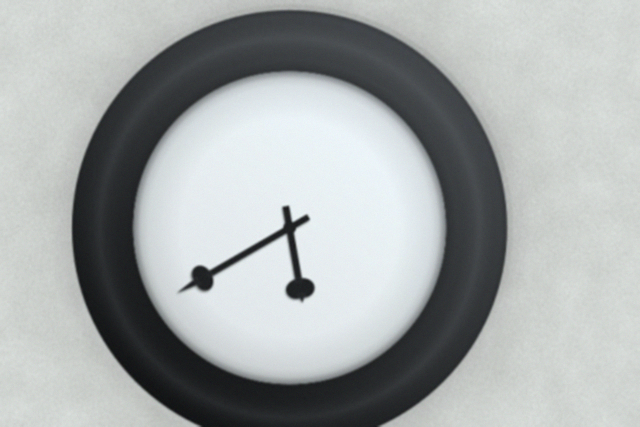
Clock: 5:40
